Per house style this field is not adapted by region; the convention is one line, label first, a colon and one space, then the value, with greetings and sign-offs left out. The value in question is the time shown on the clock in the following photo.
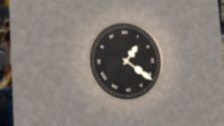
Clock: 1:21
